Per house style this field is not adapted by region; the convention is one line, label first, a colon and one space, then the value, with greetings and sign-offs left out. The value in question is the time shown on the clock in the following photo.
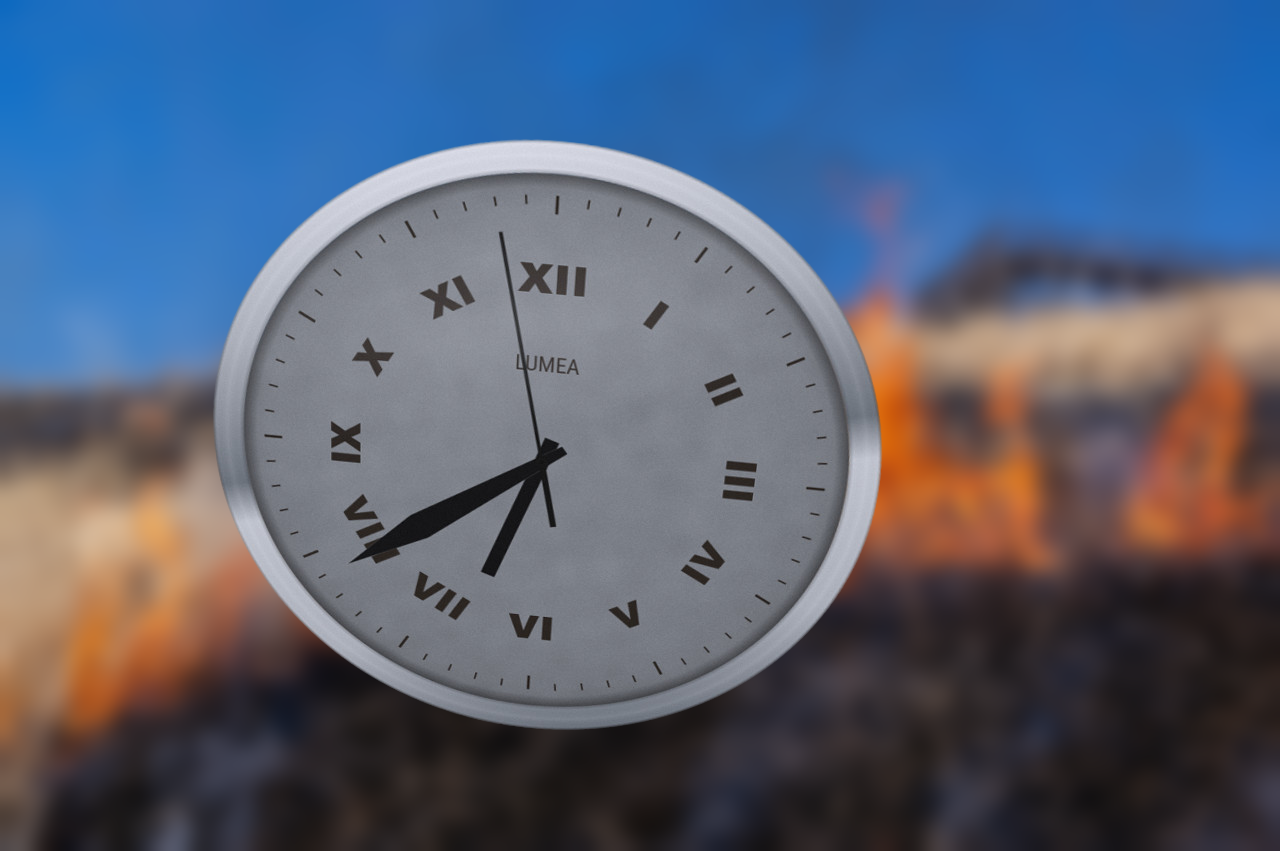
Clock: 6:38:58
